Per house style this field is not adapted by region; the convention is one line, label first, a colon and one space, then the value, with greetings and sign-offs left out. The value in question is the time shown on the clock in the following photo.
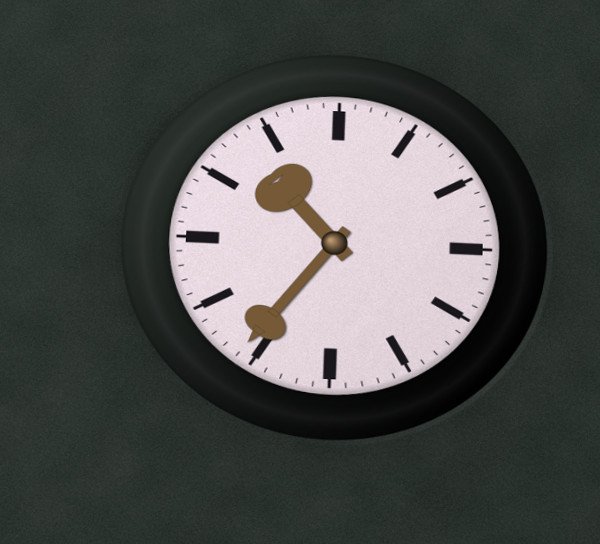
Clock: 10:36
